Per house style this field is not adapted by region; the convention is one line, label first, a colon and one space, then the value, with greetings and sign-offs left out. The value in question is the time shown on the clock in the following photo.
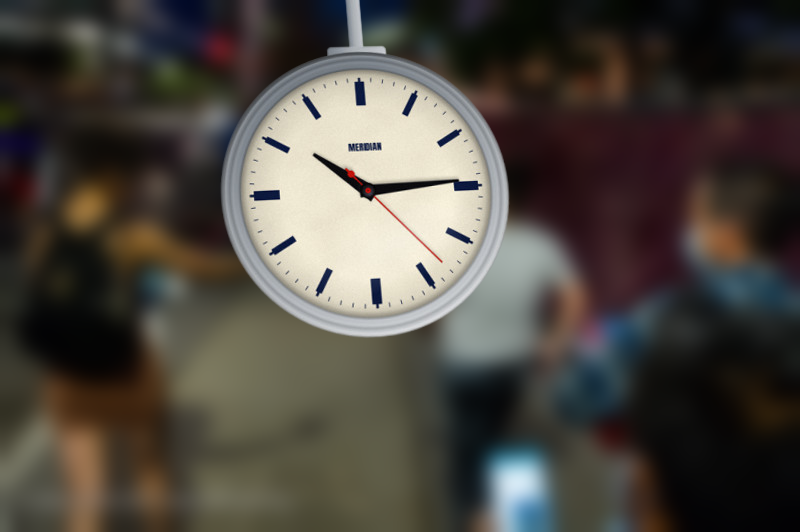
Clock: 10:14:23
